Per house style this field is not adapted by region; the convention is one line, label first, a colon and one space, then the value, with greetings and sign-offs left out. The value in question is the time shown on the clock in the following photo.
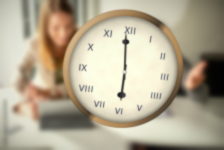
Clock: 5:59
